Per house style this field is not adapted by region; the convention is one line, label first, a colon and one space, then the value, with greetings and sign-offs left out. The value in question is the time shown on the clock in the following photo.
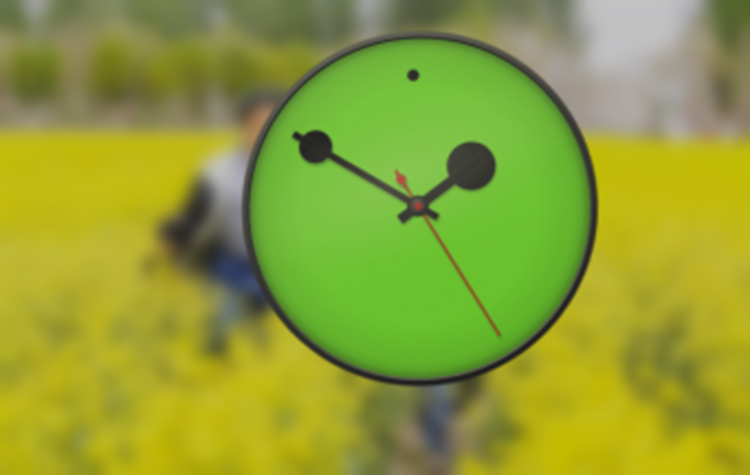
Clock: 1:50:25
